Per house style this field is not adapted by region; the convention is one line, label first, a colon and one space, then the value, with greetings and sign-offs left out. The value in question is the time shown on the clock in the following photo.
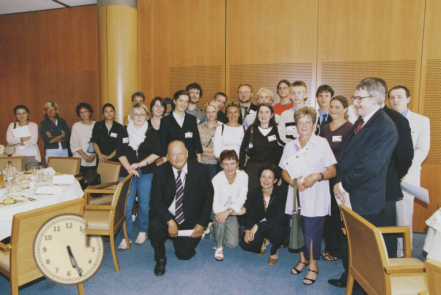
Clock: 5:26
